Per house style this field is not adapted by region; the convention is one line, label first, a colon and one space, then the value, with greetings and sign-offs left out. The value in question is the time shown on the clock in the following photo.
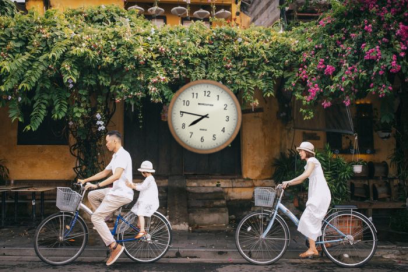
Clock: 7:46
